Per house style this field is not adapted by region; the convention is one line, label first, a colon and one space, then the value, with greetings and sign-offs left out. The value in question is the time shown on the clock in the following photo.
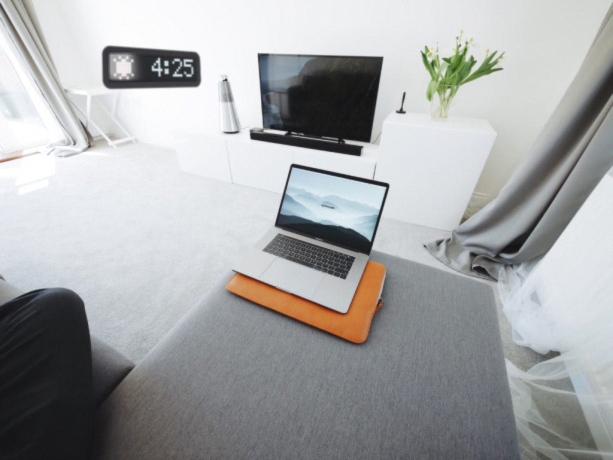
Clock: 4:25
